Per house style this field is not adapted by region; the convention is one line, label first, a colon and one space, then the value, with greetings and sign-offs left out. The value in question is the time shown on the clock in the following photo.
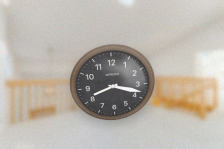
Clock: 8:18
